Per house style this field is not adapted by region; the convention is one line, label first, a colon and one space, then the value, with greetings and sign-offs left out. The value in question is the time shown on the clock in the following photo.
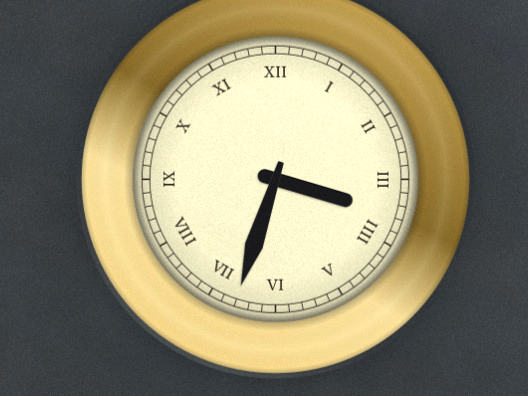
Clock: 3:33
